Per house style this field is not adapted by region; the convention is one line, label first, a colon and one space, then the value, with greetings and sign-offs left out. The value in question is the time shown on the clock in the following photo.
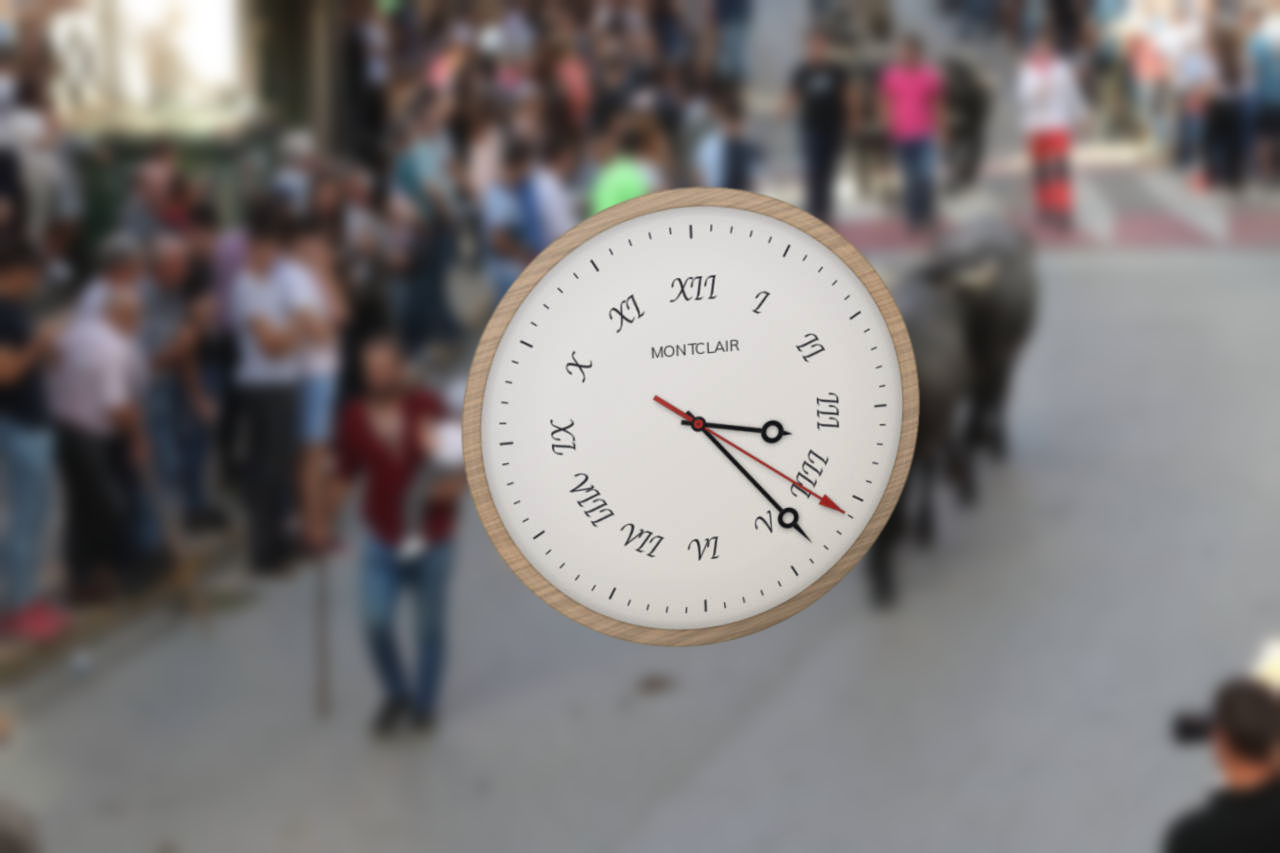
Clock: 3:23:21
